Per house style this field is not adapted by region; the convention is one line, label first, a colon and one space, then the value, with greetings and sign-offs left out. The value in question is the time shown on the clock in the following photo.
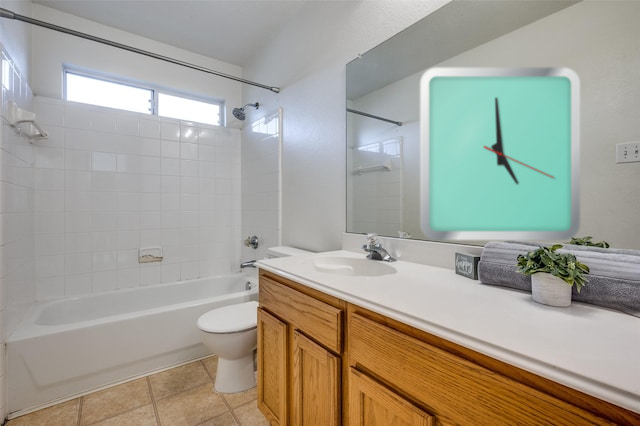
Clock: 4:59:19
